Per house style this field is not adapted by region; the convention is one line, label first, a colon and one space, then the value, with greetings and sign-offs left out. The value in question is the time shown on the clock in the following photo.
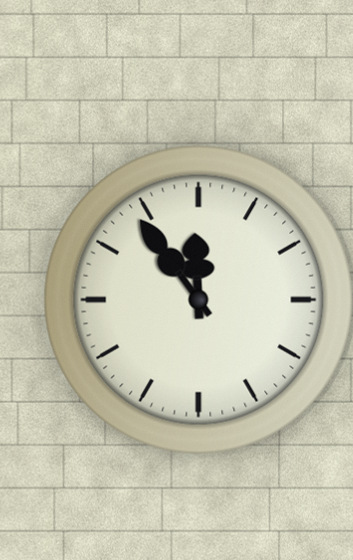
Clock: 11:54
